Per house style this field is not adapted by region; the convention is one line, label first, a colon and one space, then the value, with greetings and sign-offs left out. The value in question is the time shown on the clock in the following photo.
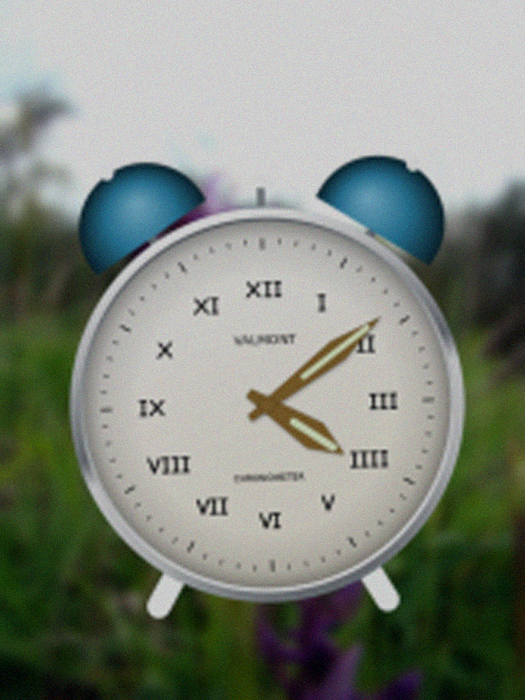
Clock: 4:09
